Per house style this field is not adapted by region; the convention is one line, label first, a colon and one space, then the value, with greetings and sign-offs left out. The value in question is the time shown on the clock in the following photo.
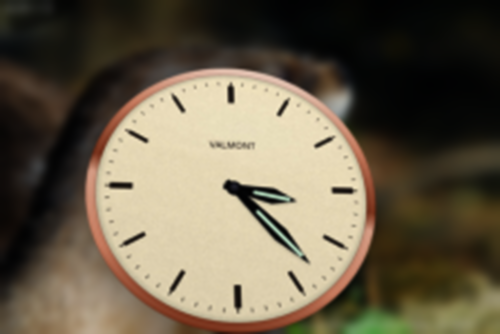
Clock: 3:23
